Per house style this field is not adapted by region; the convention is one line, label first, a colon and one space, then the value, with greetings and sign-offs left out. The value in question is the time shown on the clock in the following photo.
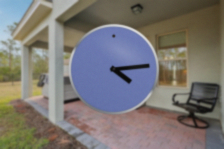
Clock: 4:14
